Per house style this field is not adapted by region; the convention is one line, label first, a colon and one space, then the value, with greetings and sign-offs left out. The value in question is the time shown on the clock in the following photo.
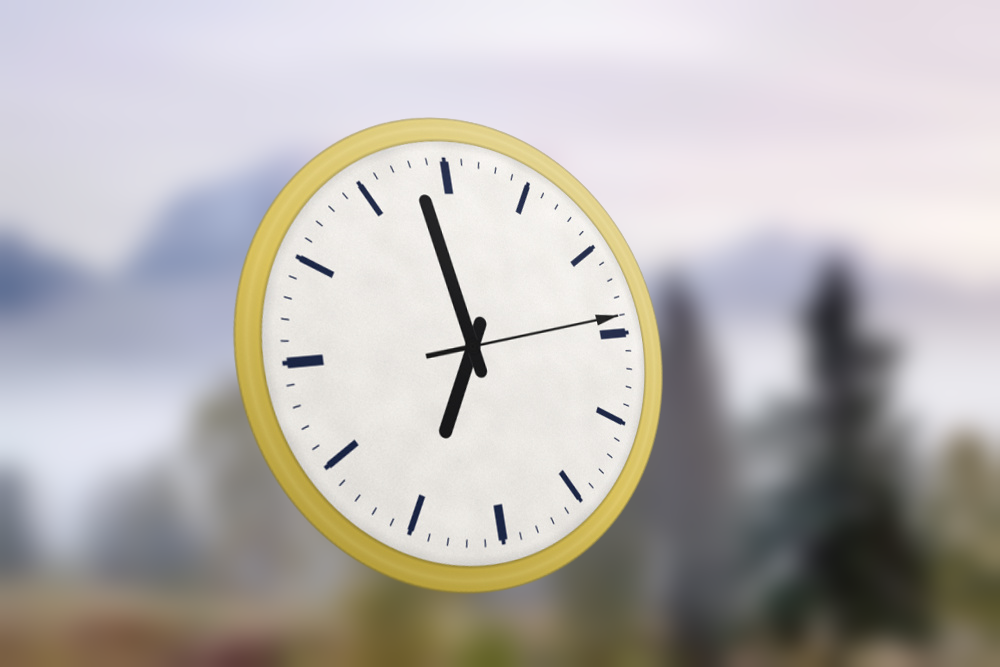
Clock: 6:58:14
